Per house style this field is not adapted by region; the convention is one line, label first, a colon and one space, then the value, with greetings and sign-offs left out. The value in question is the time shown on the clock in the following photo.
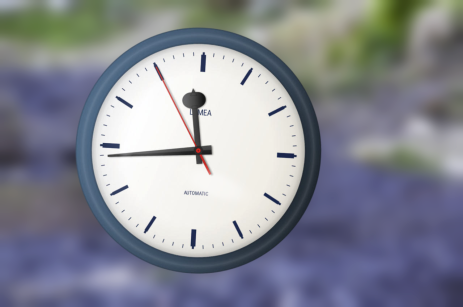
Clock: 11:43:55
